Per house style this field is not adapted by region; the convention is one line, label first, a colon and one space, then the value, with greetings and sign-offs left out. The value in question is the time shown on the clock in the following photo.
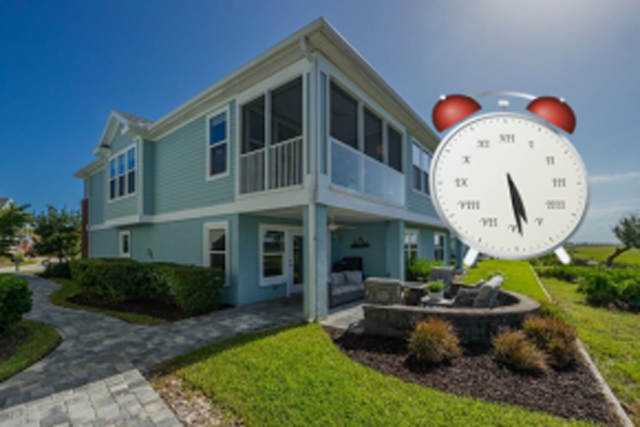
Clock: 5:29
